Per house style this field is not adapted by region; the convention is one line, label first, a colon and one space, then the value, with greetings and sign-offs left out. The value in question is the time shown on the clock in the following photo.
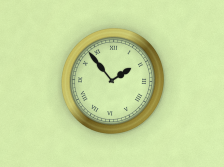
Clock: 1:53
